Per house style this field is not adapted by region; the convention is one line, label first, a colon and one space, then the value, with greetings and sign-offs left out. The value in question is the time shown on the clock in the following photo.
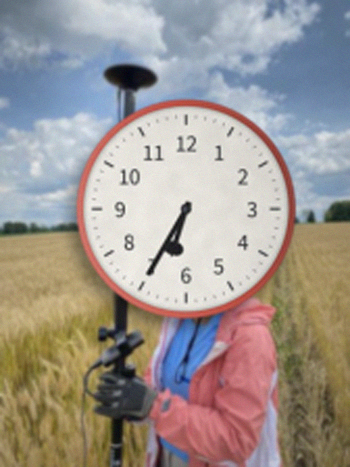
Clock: 6:35
